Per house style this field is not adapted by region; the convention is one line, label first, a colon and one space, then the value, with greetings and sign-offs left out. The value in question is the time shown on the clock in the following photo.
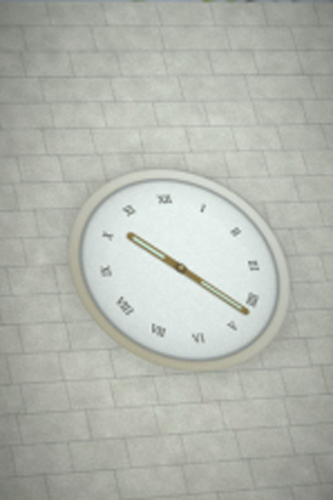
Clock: 10:22
